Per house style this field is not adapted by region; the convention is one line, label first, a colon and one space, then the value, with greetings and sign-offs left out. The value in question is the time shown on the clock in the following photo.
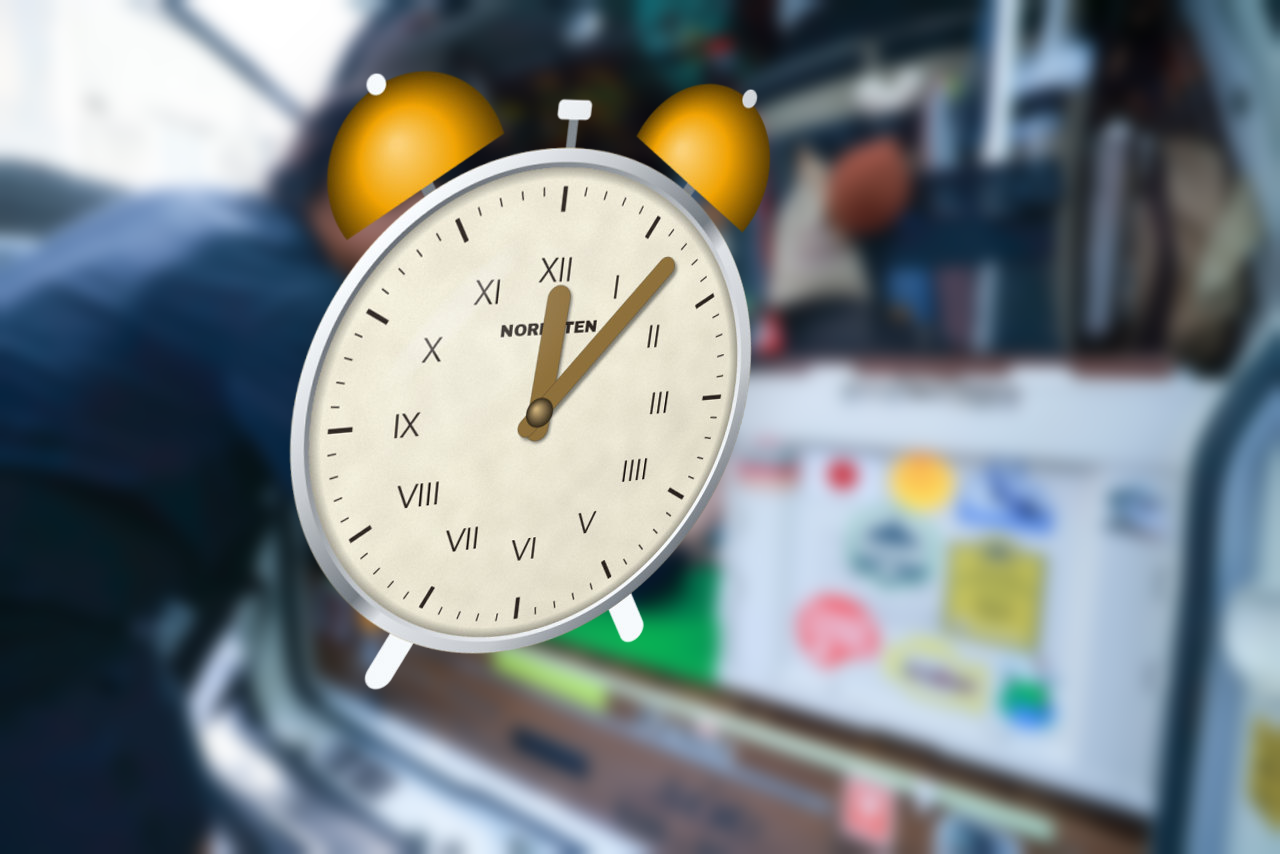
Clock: 12:07
